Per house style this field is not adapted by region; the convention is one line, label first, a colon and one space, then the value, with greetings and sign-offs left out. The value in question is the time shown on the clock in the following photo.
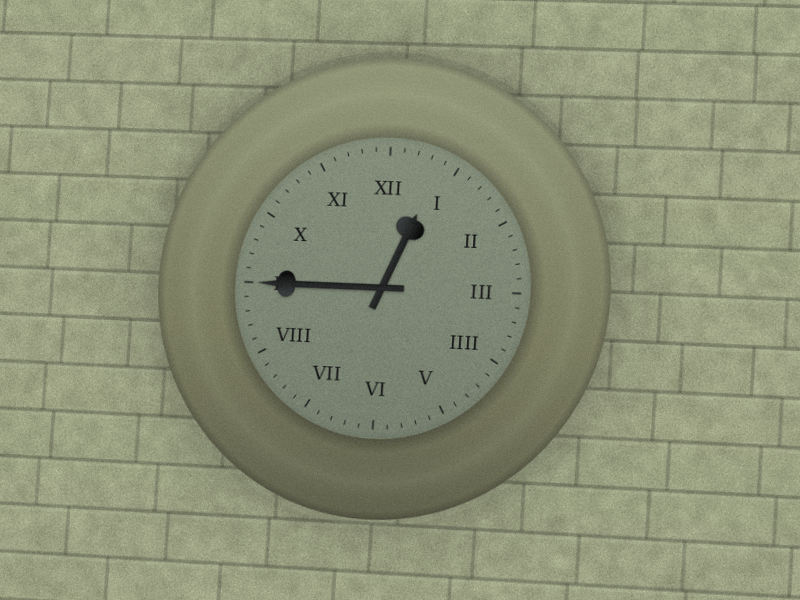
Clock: 12:45
